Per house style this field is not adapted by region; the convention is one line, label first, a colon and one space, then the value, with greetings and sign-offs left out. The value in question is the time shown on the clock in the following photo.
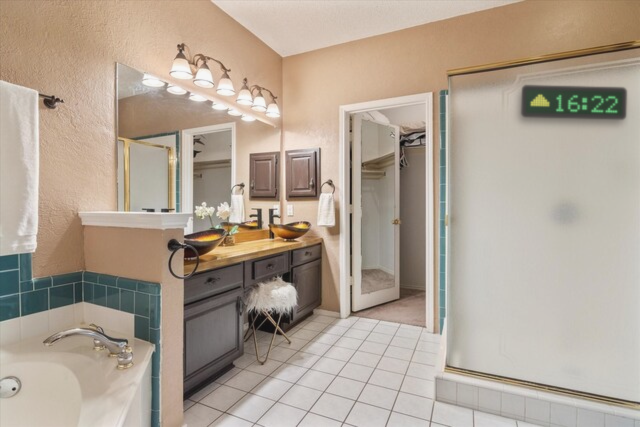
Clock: 16:22
